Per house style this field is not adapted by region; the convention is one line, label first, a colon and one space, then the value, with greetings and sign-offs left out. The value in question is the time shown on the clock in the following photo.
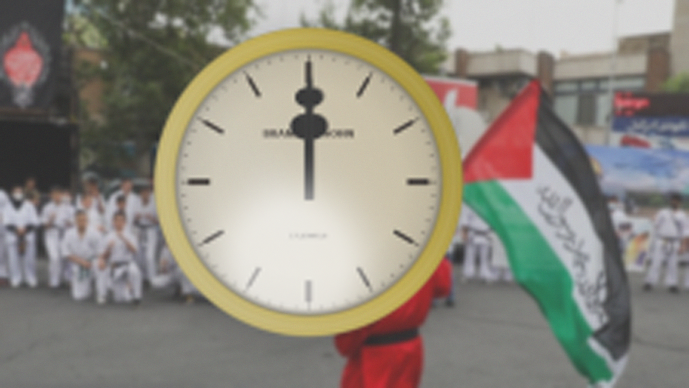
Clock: 12:00
